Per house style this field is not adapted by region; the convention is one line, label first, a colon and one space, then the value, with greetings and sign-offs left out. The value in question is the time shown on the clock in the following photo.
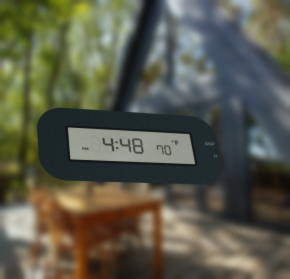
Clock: 4:48
